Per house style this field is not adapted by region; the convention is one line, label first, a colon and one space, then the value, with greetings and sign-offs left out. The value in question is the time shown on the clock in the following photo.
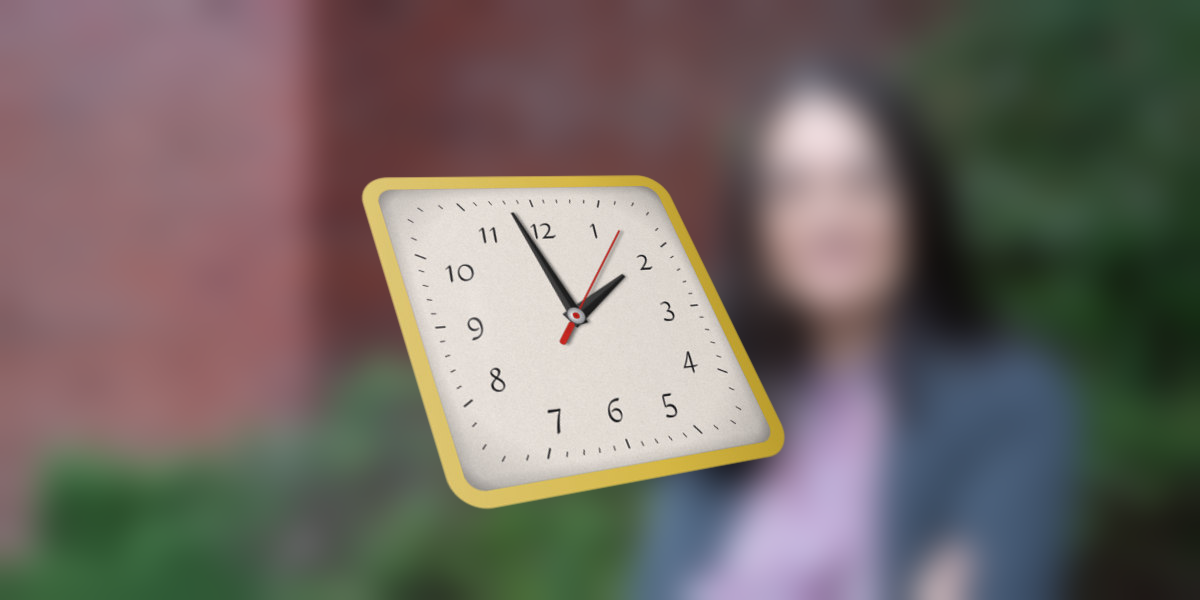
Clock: 1:58:07
